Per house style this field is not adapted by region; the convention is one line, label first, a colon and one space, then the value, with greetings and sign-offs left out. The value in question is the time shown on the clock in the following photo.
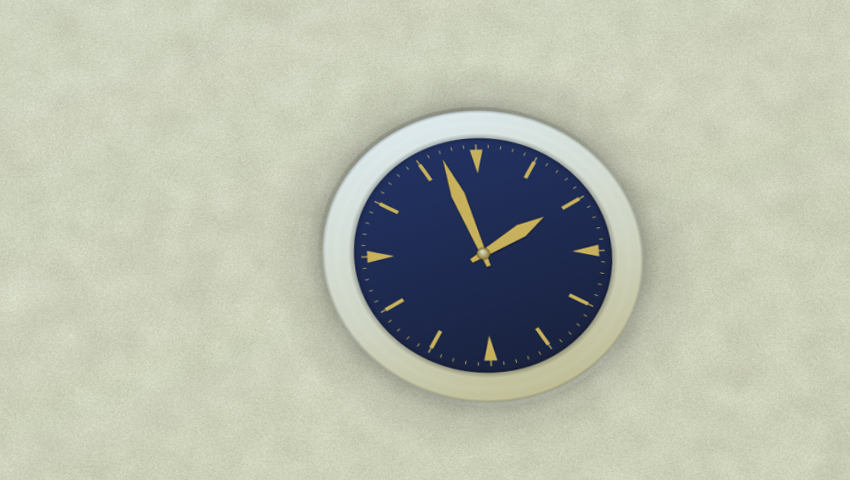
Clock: 1:57
